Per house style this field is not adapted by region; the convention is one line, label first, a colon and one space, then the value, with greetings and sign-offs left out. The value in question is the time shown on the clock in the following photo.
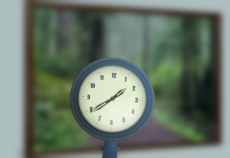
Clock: 1:39
